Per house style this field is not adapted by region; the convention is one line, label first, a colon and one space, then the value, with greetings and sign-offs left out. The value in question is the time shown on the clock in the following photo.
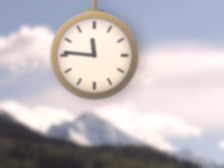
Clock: 11:46
